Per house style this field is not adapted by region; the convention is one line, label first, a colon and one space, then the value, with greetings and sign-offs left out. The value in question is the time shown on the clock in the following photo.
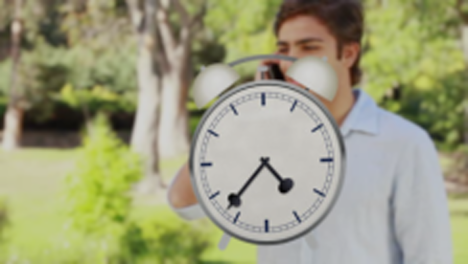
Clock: 4:37
